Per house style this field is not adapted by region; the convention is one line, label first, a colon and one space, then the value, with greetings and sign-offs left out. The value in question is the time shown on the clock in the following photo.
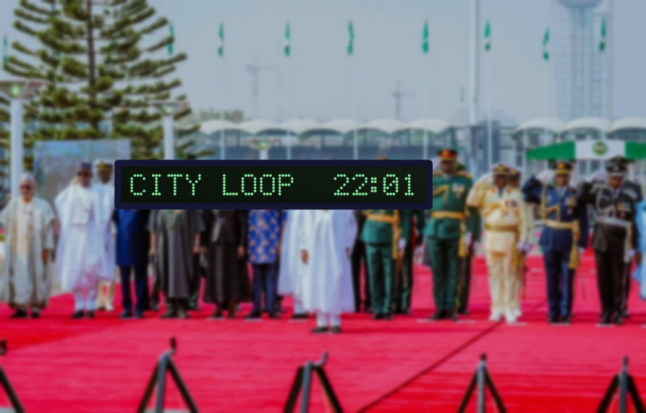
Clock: 22:01
